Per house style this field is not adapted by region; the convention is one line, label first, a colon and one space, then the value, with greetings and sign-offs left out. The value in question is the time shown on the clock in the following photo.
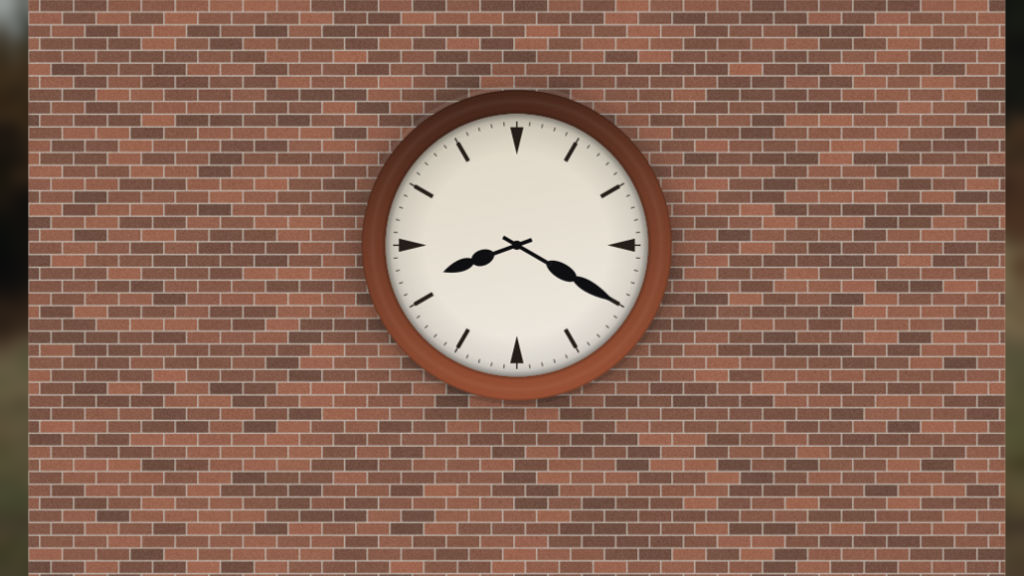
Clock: 8:20
